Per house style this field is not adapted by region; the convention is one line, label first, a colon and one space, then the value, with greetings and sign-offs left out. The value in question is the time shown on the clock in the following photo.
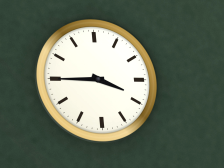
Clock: 3:45
